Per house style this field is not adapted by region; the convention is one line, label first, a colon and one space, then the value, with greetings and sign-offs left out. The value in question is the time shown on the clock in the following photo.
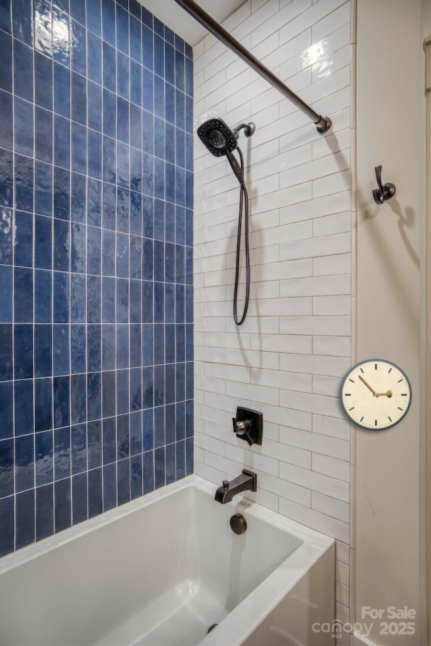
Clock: 2:53
